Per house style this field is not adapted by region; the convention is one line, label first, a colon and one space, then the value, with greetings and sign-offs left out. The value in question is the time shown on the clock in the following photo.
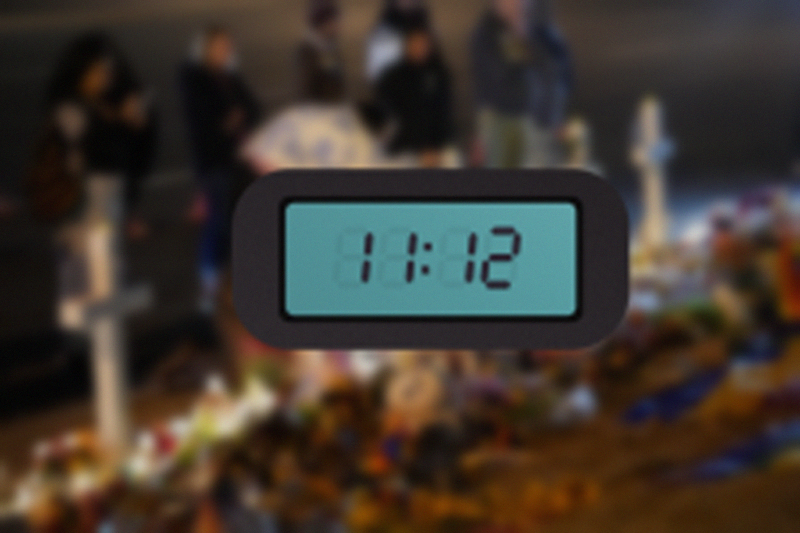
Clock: 11:12
